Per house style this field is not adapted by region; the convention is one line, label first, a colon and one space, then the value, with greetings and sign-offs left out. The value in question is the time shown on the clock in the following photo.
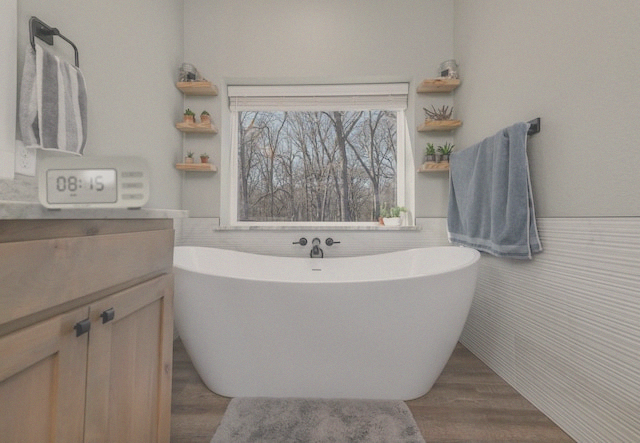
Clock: 8:15
